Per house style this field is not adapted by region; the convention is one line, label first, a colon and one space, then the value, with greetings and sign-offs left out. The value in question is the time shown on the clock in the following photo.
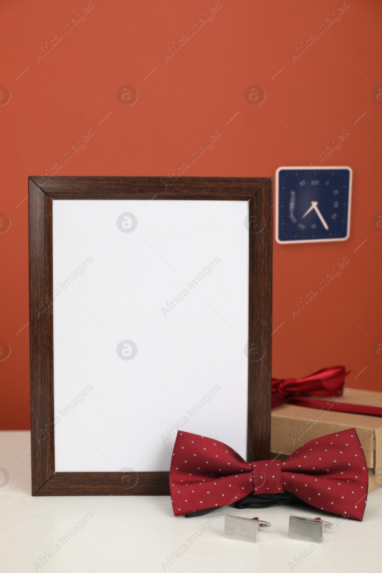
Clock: 7:25
